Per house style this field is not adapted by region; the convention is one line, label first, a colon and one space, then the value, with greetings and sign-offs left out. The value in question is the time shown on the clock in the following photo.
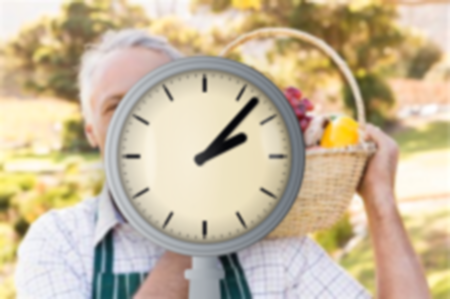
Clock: 2:07
